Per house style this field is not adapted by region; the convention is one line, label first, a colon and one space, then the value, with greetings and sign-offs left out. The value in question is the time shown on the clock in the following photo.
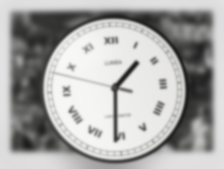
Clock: 1:30:48
